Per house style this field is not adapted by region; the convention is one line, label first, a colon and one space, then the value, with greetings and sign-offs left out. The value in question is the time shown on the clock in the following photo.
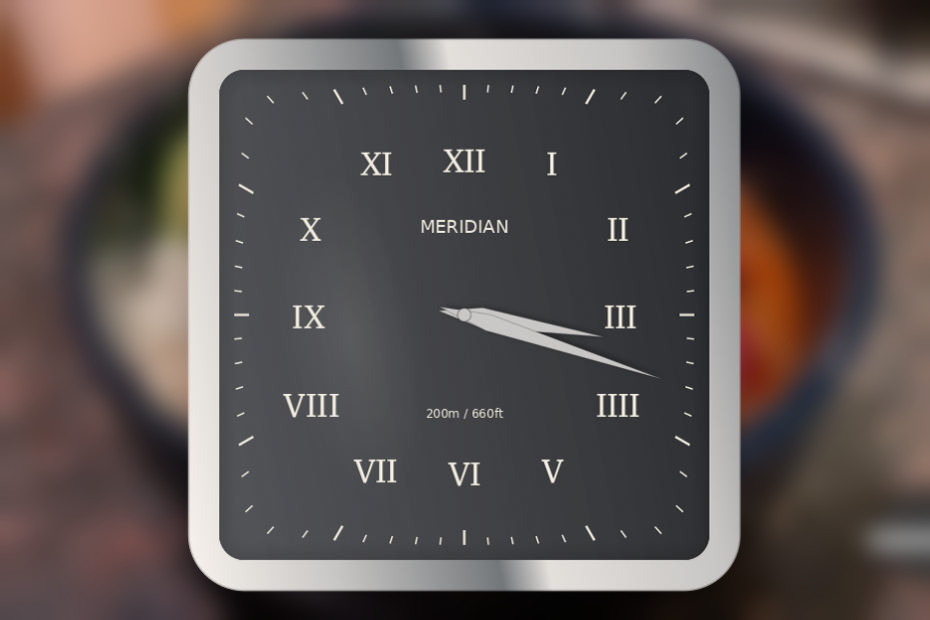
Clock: 3:18
